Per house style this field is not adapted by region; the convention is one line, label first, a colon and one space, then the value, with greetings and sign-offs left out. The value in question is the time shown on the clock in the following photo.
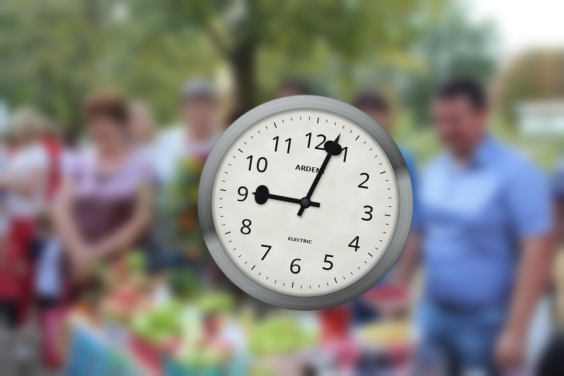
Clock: 9:03
